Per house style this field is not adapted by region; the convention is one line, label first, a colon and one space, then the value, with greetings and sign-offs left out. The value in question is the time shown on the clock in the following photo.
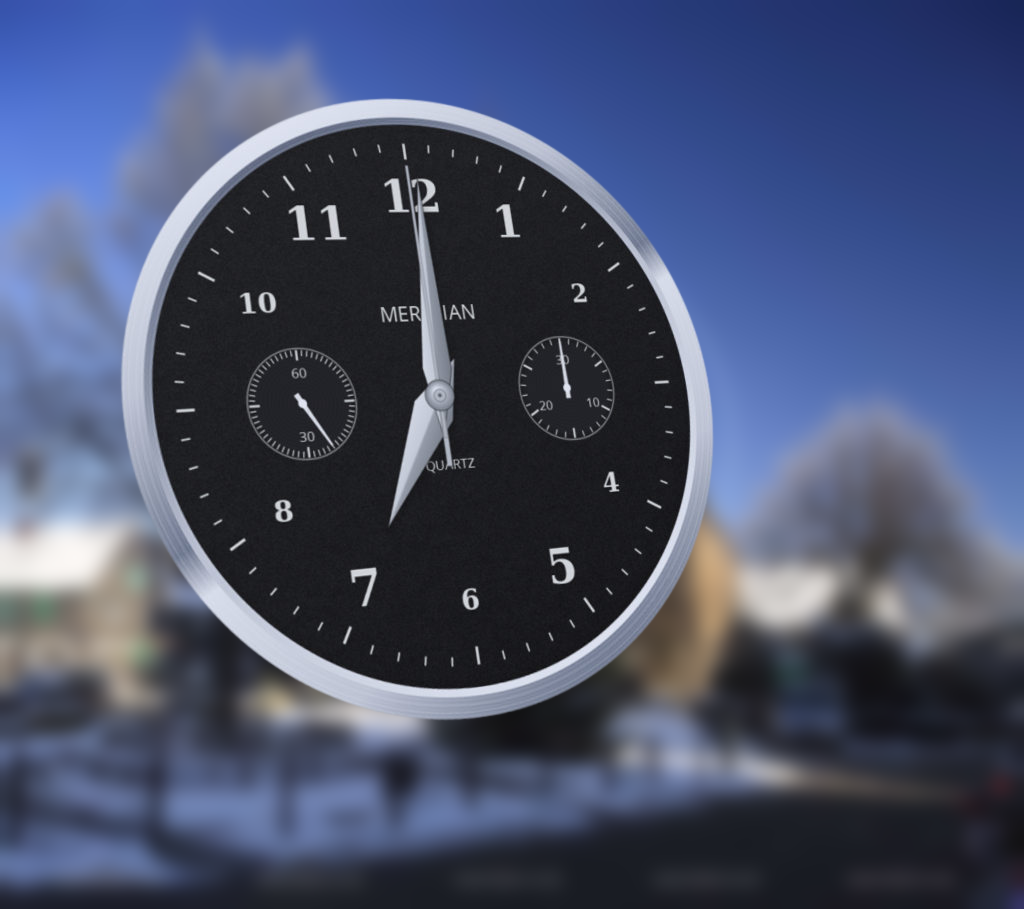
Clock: 7:00:25
